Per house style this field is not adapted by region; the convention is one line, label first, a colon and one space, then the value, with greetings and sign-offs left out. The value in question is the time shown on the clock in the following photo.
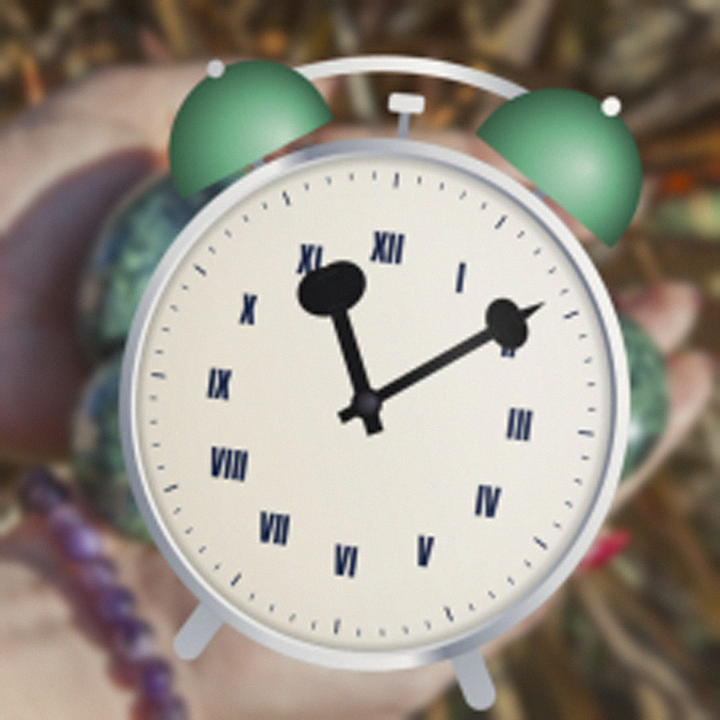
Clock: 11:09
